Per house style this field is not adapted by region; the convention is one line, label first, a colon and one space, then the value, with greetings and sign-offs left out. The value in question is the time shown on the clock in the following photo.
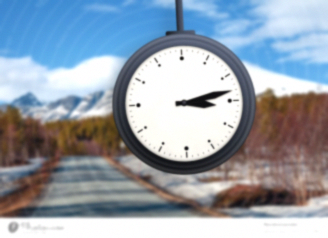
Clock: 3:13
